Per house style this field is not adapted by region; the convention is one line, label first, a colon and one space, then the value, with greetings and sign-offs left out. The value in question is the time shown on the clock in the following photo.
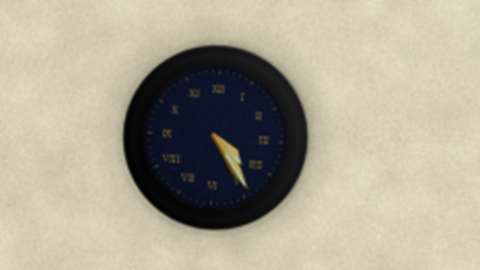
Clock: 4:24
